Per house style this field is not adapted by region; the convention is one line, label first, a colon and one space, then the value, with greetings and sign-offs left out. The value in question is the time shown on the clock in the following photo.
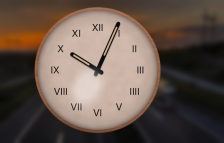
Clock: 10:04
